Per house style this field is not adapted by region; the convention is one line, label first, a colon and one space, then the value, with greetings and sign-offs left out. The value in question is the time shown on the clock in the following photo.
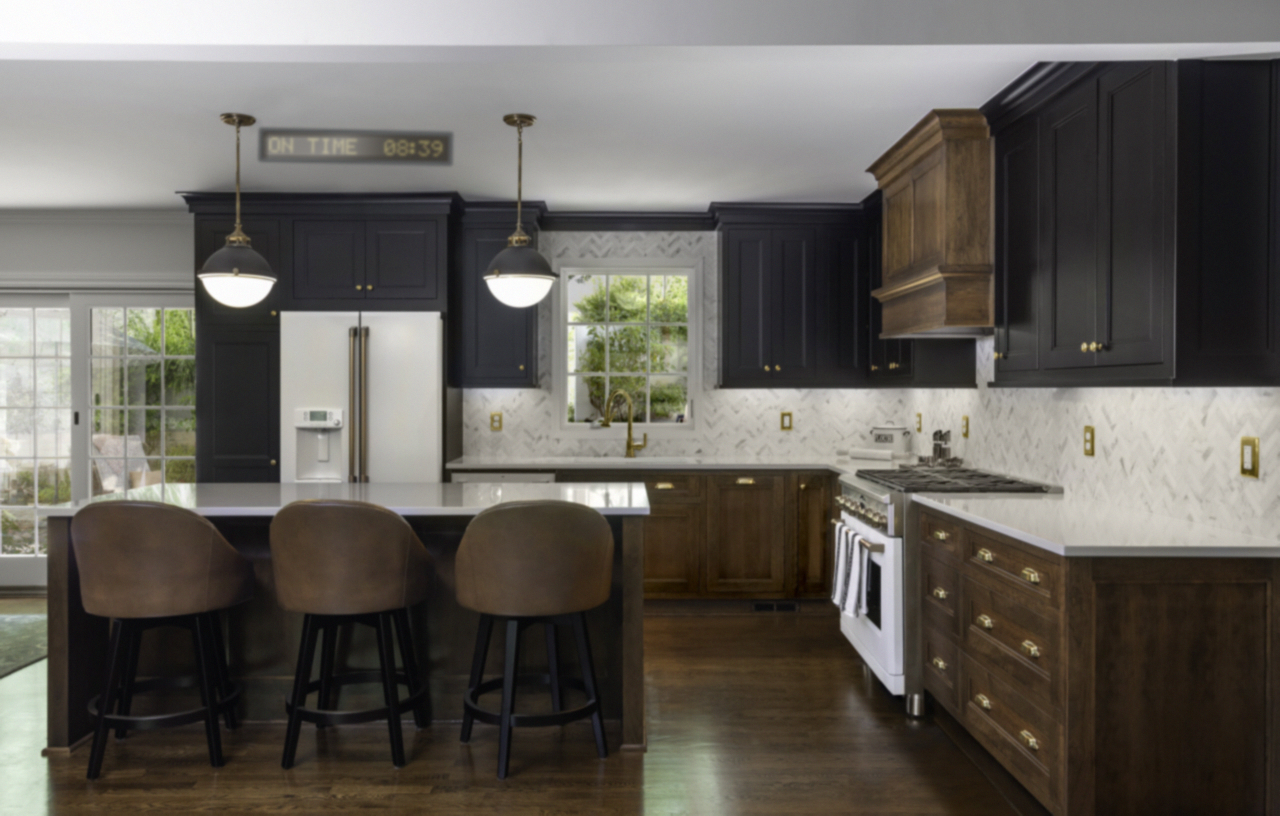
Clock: 8:39
